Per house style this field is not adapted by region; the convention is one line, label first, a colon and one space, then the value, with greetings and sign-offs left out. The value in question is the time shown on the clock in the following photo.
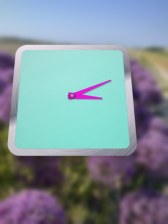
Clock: 3:11
